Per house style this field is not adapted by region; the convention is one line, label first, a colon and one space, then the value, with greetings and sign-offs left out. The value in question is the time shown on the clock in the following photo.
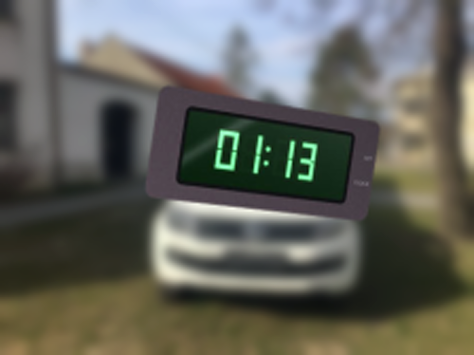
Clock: 1:13
